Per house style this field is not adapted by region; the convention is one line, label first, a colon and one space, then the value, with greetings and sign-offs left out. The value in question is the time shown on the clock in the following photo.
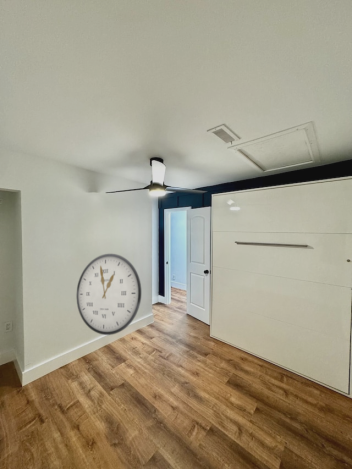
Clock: 12:58
